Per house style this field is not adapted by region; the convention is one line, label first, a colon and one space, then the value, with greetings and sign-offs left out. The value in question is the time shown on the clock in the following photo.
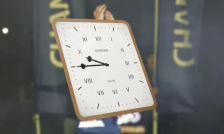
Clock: 9:45
